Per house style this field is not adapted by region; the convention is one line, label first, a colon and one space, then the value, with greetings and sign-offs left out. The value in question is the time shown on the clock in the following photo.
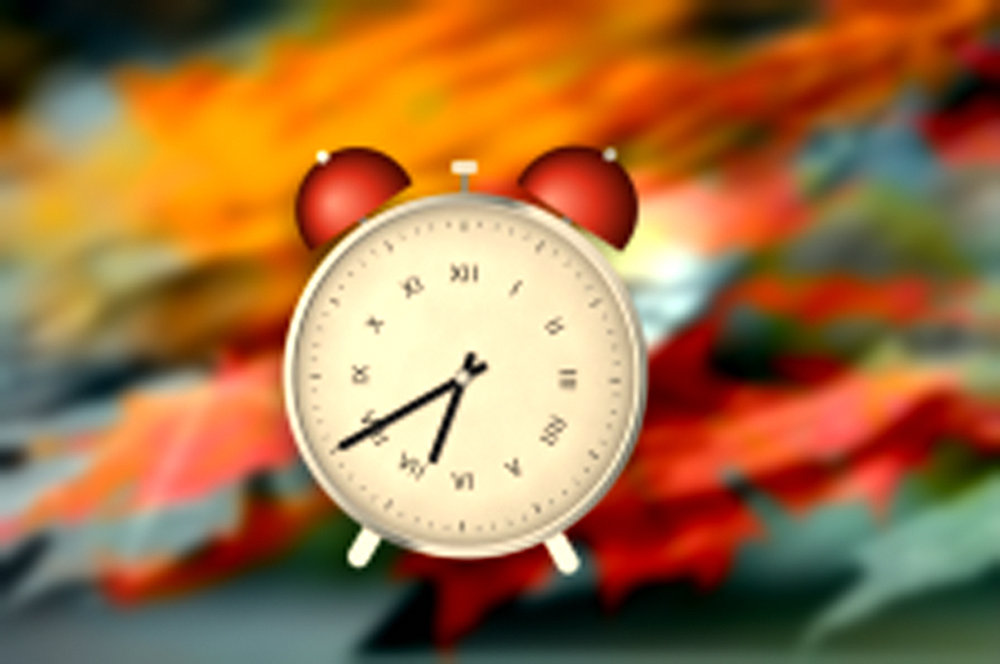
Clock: 6:40
